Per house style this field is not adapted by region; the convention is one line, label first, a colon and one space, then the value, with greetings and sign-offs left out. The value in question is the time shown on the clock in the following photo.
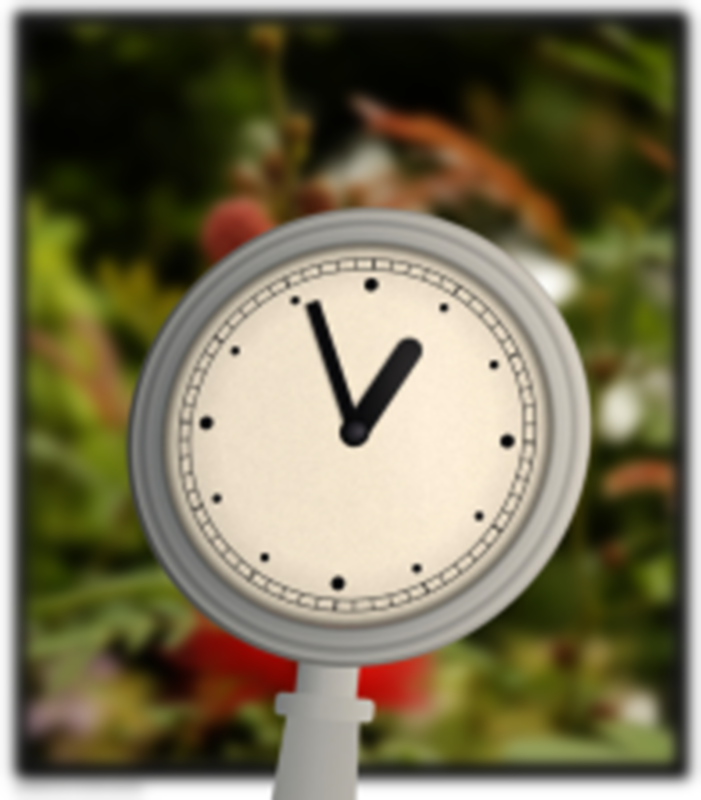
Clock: 12:56
